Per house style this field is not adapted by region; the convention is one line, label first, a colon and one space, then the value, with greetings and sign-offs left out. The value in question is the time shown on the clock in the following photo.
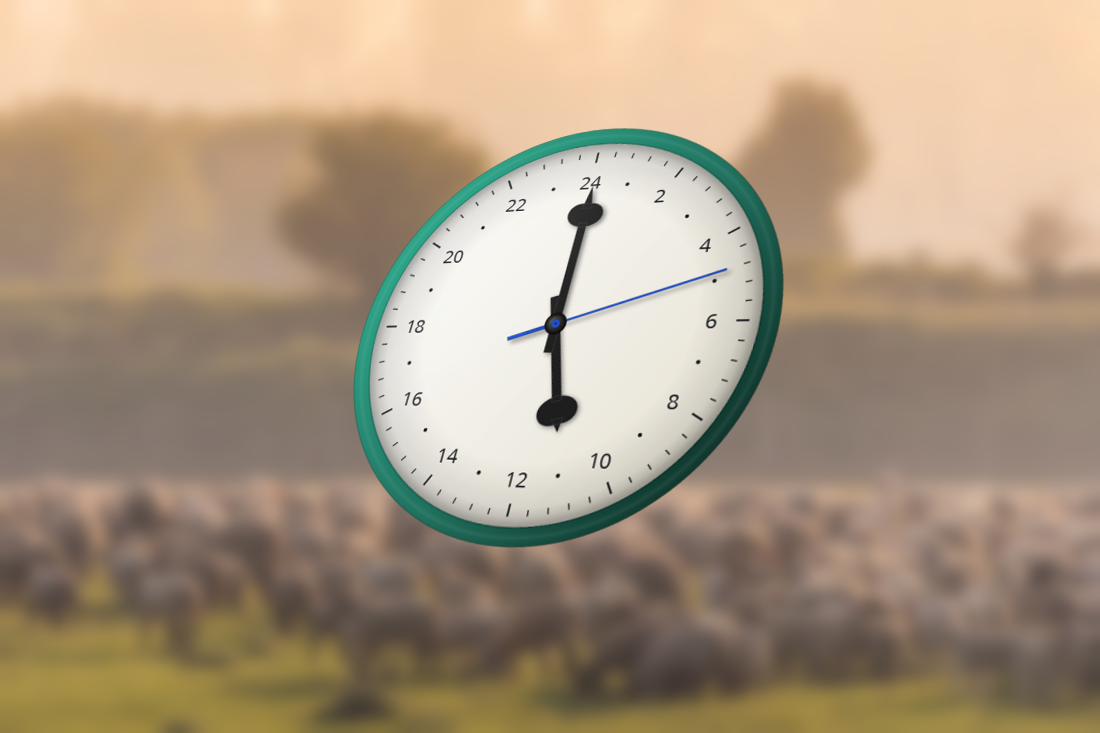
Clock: 11:00:12
